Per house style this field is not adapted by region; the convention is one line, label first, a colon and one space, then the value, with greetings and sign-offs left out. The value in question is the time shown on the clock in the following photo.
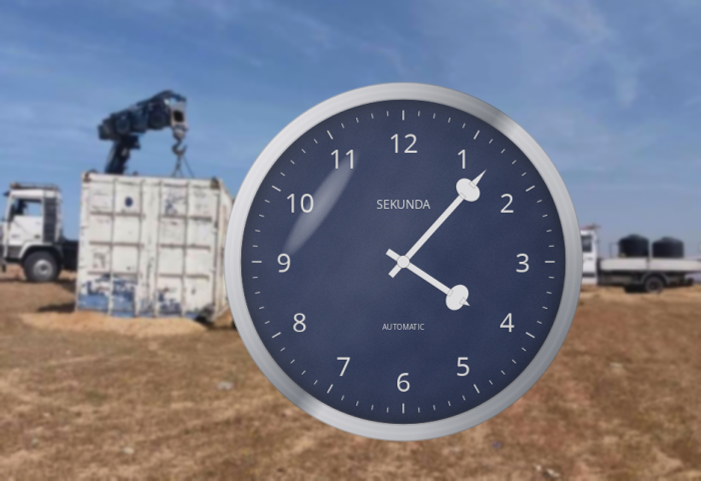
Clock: 4:07
